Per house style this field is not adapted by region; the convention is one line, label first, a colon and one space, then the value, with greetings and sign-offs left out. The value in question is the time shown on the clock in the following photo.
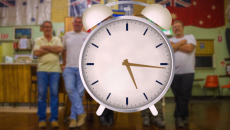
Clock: 5:16
